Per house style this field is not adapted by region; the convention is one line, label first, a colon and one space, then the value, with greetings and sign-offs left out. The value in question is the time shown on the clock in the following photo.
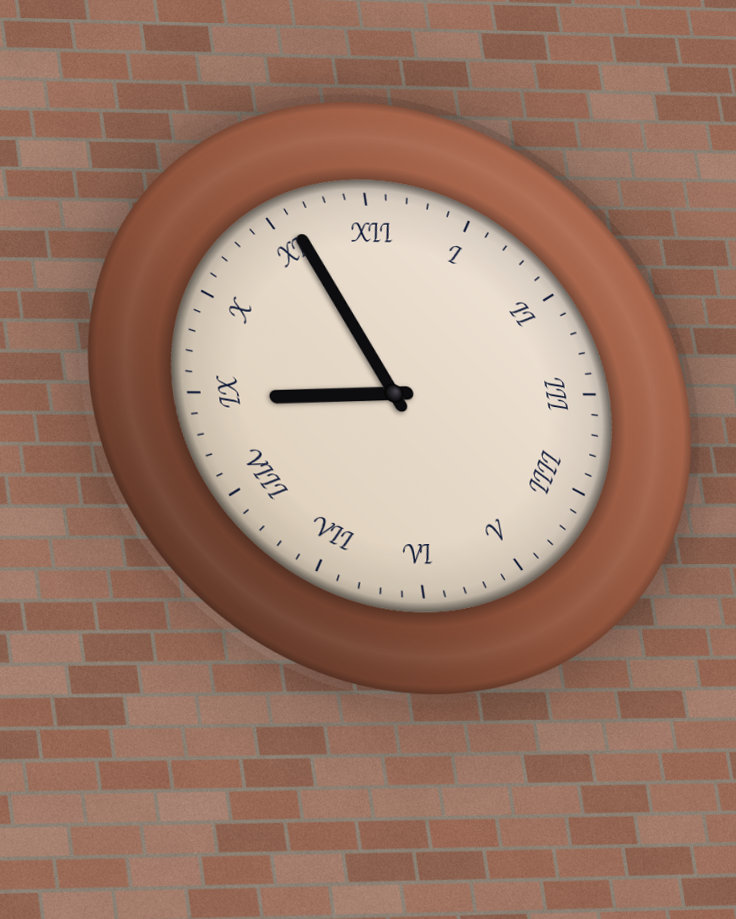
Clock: 8:56
